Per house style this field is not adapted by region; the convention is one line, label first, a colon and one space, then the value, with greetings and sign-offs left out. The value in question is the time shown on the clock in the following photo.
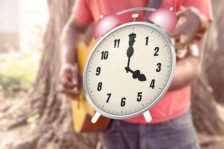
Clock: 4:00
